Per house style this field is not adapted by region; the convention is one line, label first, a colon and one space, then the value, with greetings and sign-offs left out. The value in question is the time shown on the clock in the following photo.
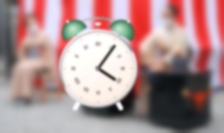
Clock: 4:06
